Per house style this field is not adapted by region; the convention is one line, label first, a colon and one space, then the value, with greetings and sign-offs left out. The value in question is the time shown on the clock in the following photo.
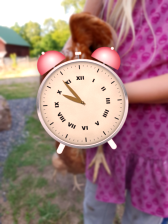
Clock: 9:54
